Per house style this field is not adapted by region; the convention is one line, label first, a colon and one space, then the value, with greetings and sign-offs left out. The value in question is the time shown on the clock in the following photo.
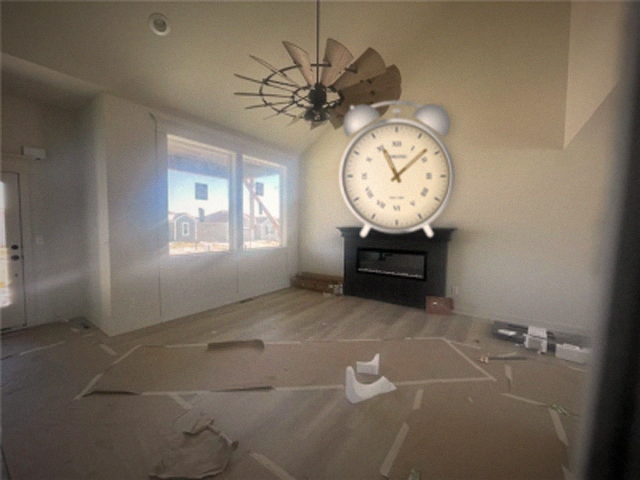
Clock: 11:08
